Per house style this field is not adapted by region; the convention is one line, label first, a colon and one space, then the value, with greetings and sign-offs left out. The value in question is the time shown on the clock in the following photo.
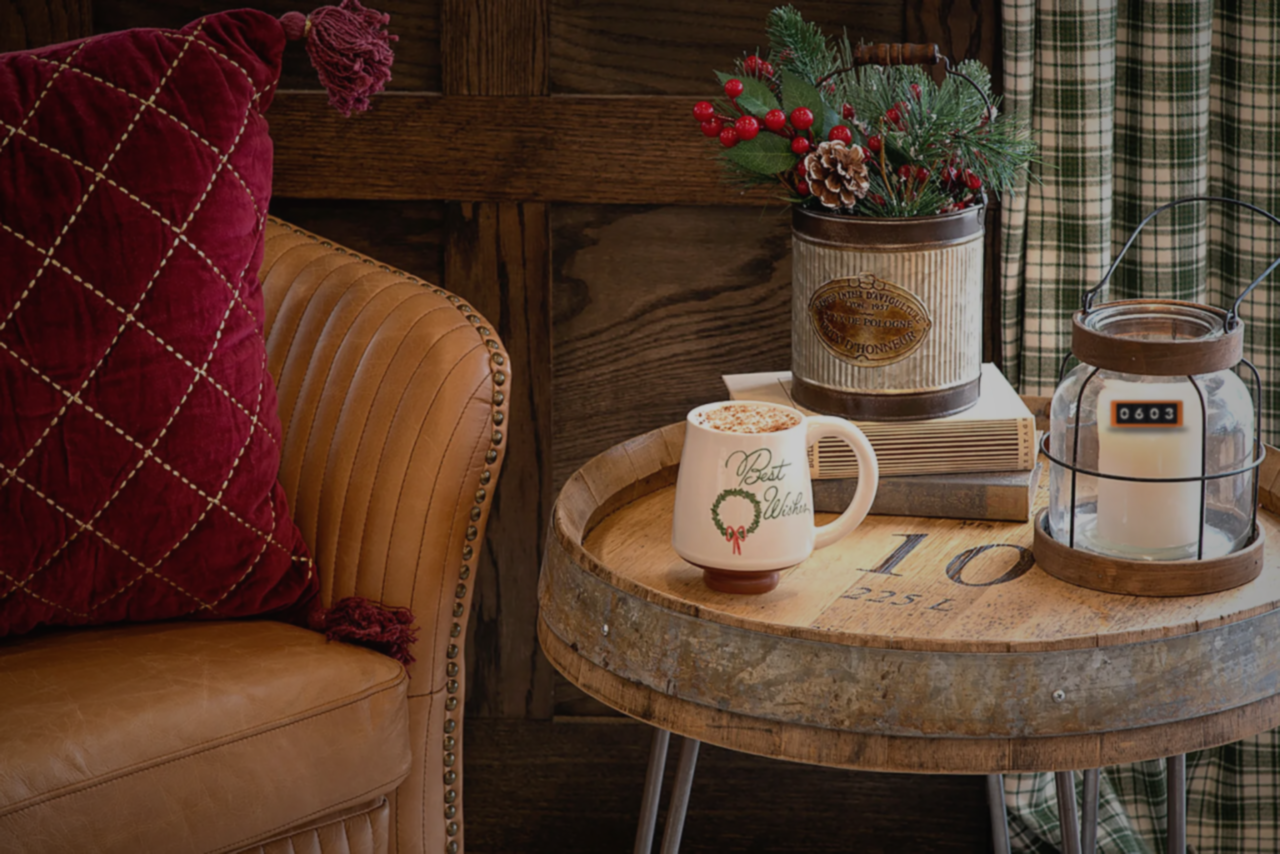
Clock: 6:03
